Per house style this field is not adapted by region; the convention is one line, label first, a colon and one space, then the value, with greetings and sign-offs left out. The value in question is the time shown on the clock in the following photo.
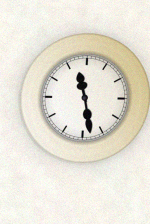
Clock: 11:28
